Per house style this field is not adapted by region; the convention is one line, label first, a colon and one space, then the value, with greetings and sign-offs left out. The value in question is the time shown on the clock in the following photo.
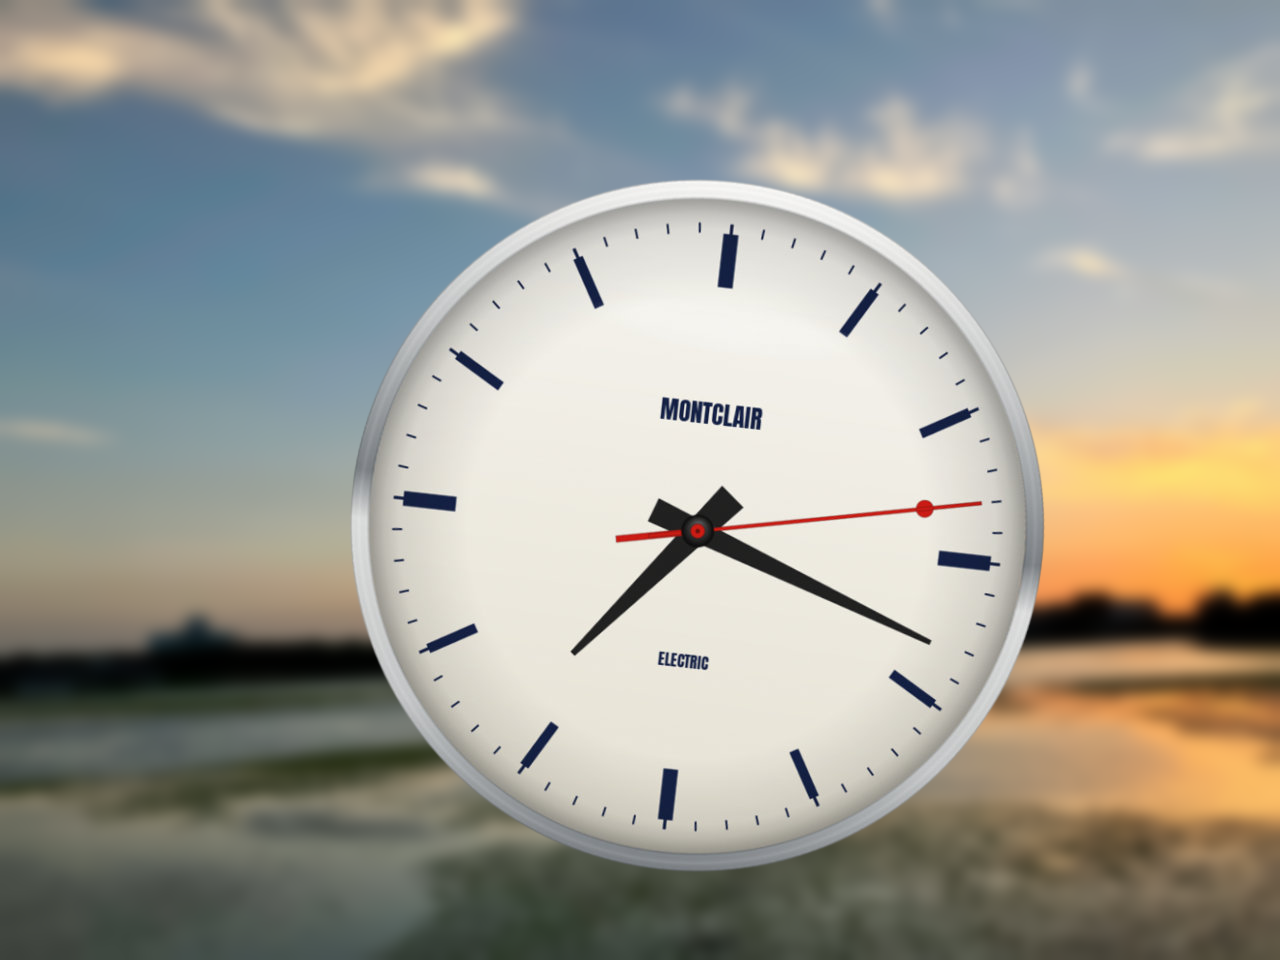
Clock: 7:18:13
